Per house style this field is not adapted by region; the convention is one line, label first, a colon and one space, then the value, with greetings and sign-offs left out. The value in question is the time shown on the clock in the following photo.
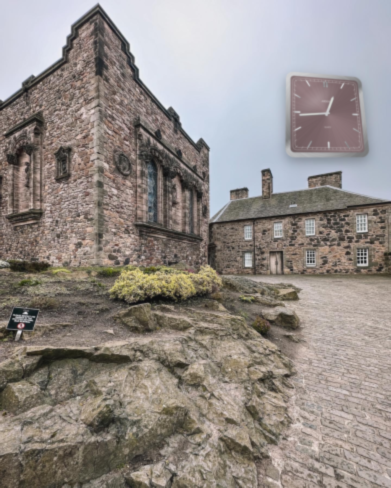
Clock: 12:44
